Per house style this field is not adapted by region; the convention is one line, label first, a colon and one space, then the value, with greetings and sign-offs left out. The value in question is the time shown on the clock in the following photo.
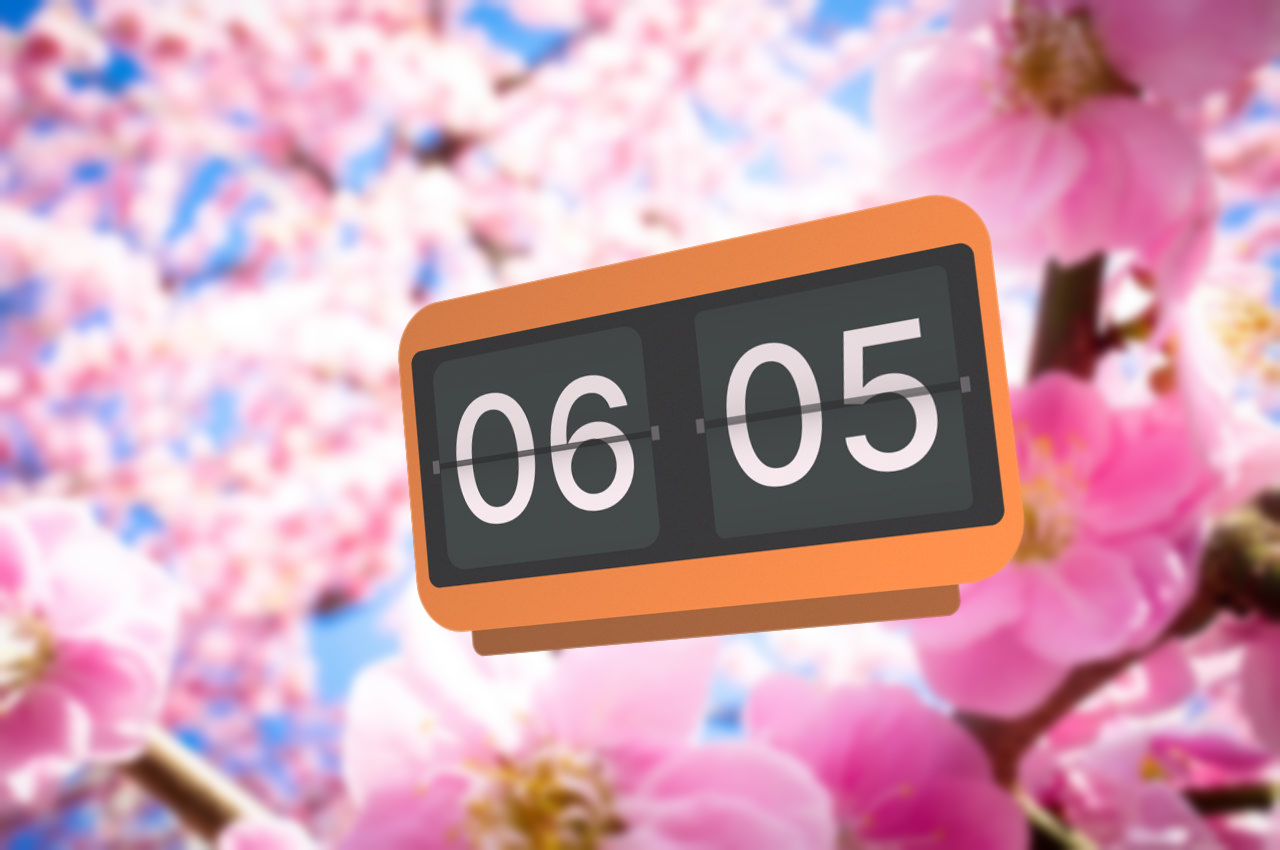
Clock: 6:05
